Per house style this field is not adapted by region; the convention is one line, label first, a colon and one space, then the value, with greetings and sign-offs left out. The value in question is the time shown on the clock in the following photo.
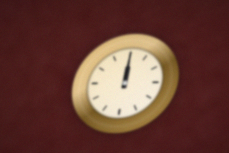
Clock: 12:00
